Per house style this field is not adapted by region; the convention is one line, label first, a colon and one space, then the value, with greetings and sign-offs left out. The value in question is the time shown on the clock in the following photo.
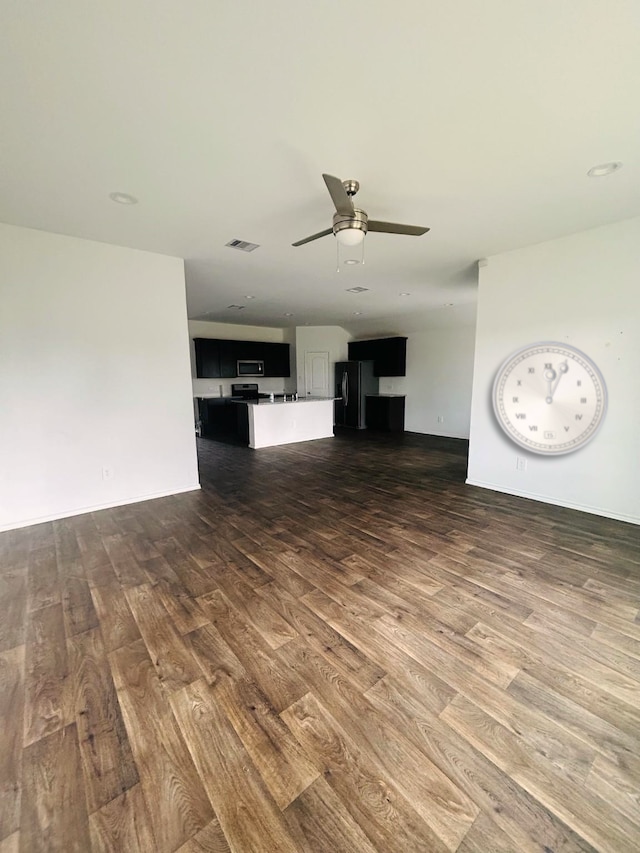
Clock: 12:04
